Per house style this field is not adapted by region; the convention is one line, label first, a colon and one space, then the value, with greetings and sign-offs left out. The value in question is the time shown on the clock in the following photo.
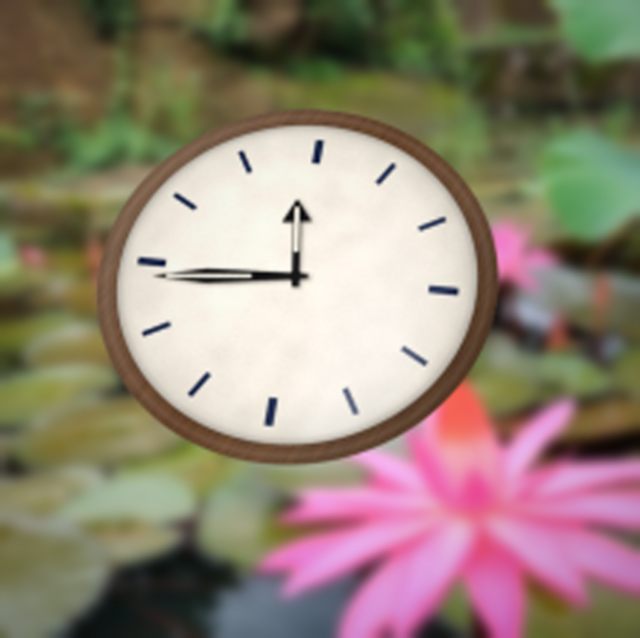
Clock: 11:44
